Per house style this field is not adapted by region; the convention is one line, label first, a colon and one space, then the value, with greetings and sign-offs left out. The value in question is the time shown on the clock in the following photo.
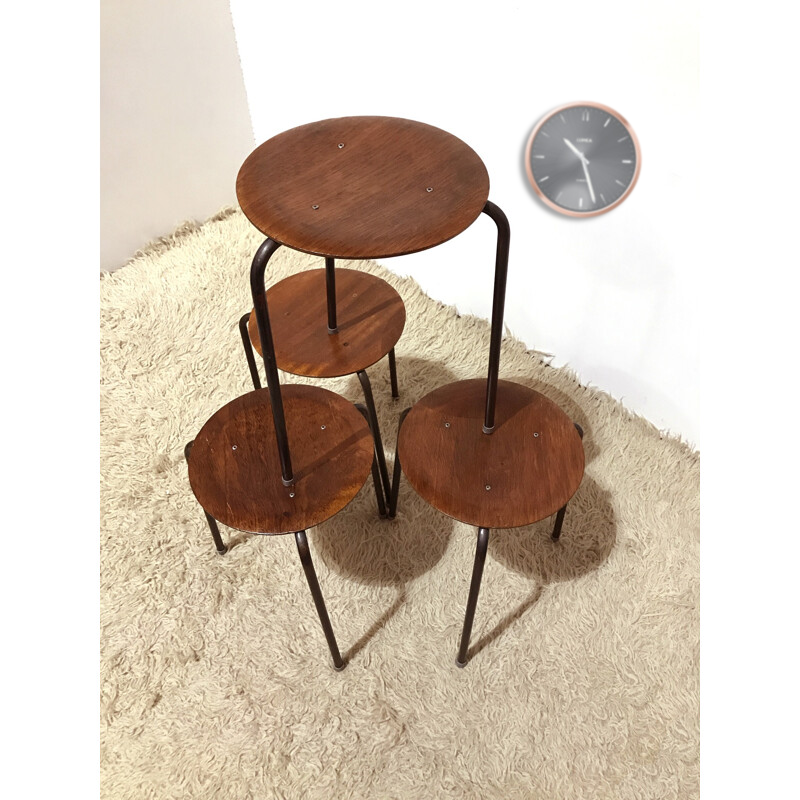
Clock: 10:27
